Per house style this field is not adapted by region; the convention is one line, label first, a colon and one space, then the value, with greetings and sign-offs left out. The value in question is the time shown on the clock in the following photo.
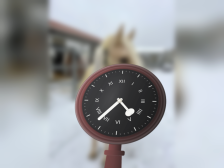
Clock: 4:37
